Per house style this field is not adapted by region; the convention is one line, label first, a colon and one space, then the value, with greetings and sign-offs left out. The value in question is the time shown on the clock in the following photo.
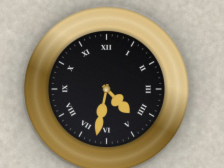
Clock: 4:32
